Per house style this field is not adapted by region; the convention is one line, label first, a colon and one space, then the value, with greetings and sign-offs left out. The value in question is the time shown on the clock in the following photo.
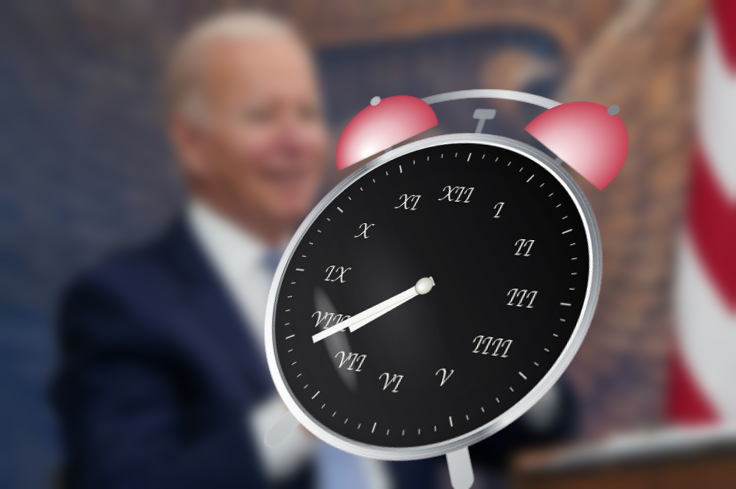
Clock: 7:39
